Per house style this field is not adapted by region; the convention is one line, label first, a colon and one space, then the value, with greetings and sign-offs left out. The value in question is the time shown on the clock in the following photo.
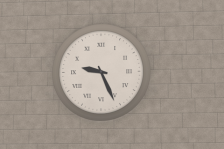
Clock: 9:26
